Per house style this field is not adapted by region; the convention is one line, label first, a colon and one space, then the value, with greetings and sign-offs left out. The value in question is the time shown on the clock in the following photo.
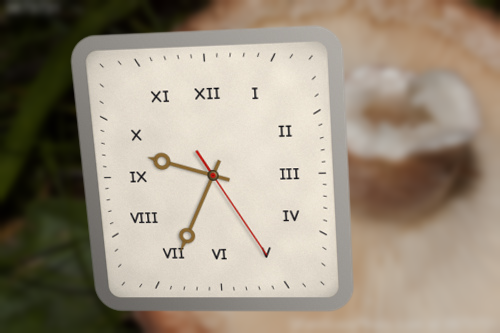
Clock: 9:34:25
